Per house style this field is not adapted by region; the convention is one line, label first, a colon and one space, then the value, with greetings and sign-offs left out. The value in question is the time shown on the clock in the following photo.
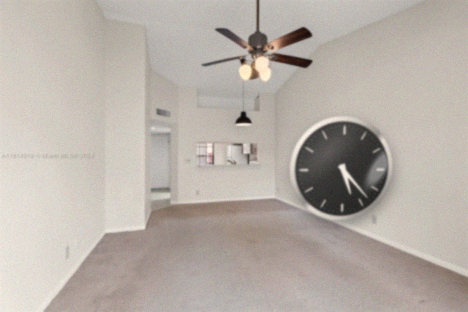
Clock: 5:23
